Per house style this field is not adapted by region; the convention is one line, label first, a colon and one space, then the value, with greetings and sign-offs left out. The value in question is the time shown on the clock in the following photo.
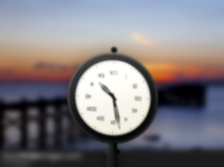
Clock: 10:28
